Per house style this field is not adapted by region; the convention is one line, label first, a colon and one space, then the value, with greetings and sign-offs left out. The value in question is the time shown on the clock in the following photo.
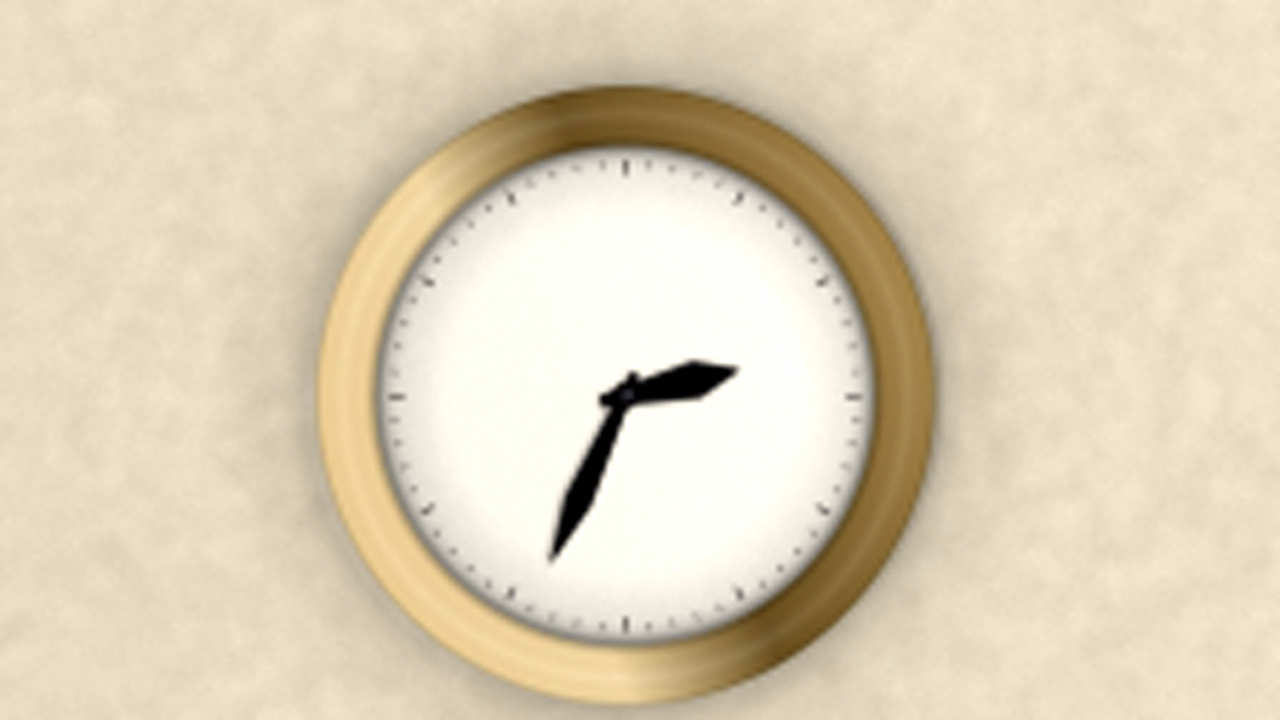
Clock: 2:34
